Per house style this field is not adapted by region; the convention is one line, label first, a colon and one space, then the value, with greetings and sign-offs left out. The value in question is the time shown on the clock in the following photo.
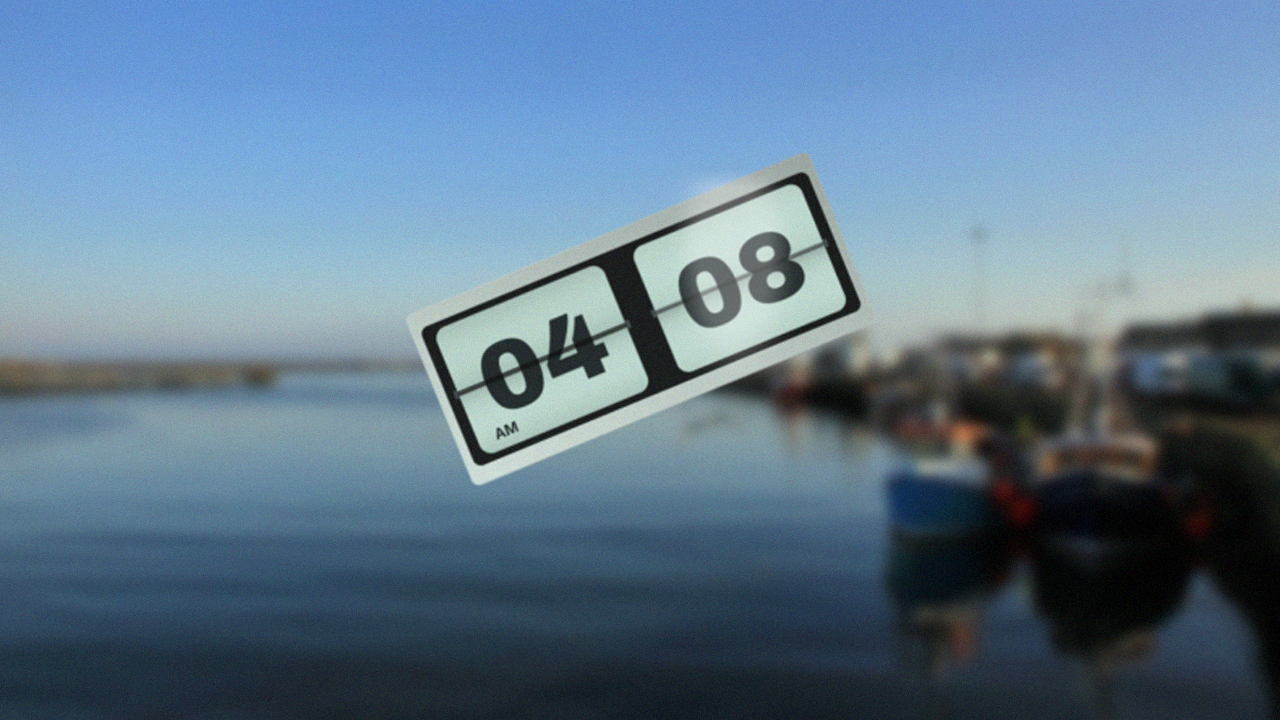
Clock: 4:08
